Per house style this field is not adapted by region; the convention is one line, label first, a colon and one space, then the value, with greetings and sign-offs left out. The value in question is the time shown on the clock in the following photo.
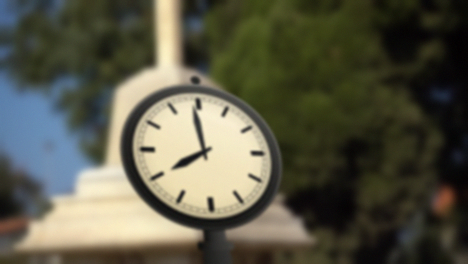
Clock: 7:59
